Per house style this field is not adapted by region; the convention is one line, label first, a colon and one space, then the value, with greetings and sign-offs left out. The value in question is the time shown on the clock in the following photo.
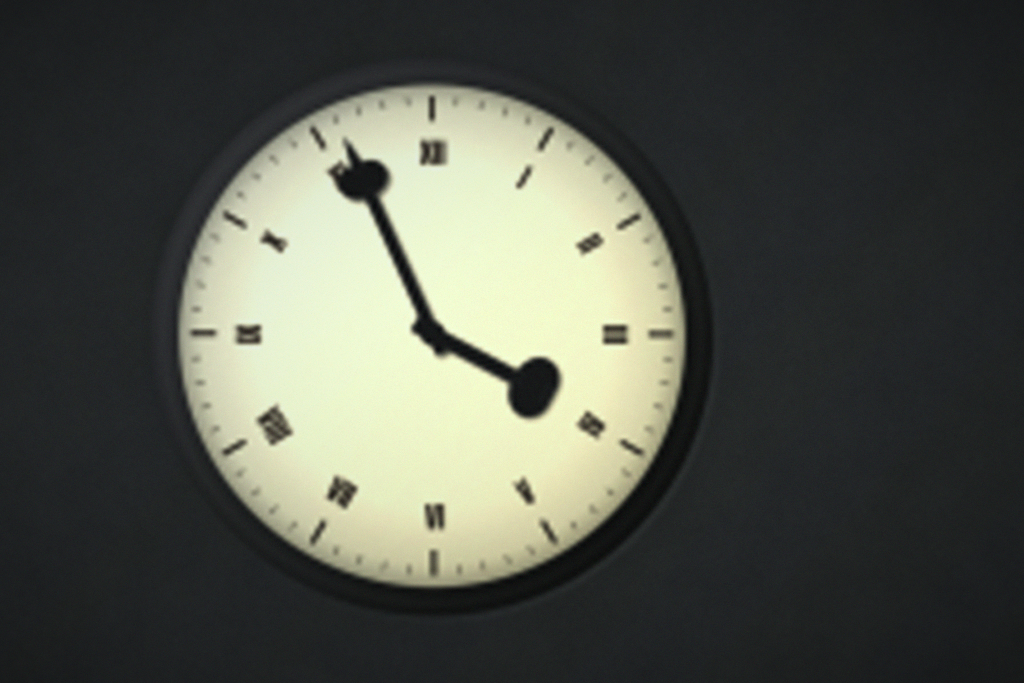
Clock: 3:56
